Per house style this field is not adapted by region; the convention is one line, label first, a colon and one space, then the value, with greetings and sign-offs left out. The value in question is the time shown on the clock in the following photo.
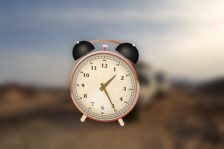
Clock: 1:25
